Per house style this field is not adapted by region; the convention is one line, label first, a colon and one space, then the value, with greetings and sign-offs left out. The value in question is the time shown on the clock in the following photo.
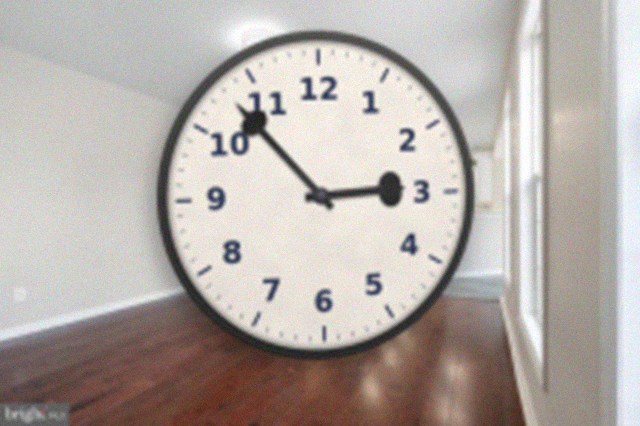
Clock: 2:53
